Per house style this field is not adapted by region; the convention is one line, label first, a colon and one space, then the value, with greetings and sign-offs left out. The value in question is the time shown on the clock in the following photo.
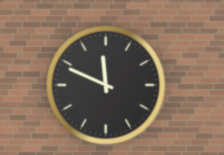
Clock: 11:49
